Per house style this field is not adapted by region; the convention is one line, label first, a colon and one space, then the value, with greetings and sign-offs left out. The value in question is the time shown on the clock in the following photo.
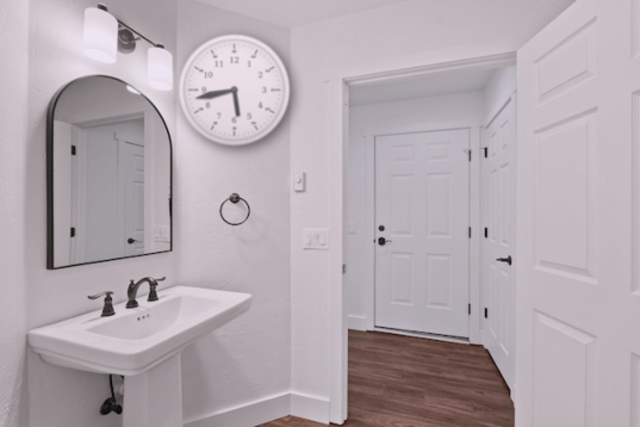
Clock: 5:43
